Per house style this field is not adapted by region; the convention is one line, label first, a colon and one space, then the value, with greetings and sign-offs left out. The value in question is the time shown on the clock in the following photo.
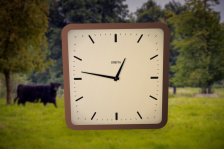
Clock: 12:47
